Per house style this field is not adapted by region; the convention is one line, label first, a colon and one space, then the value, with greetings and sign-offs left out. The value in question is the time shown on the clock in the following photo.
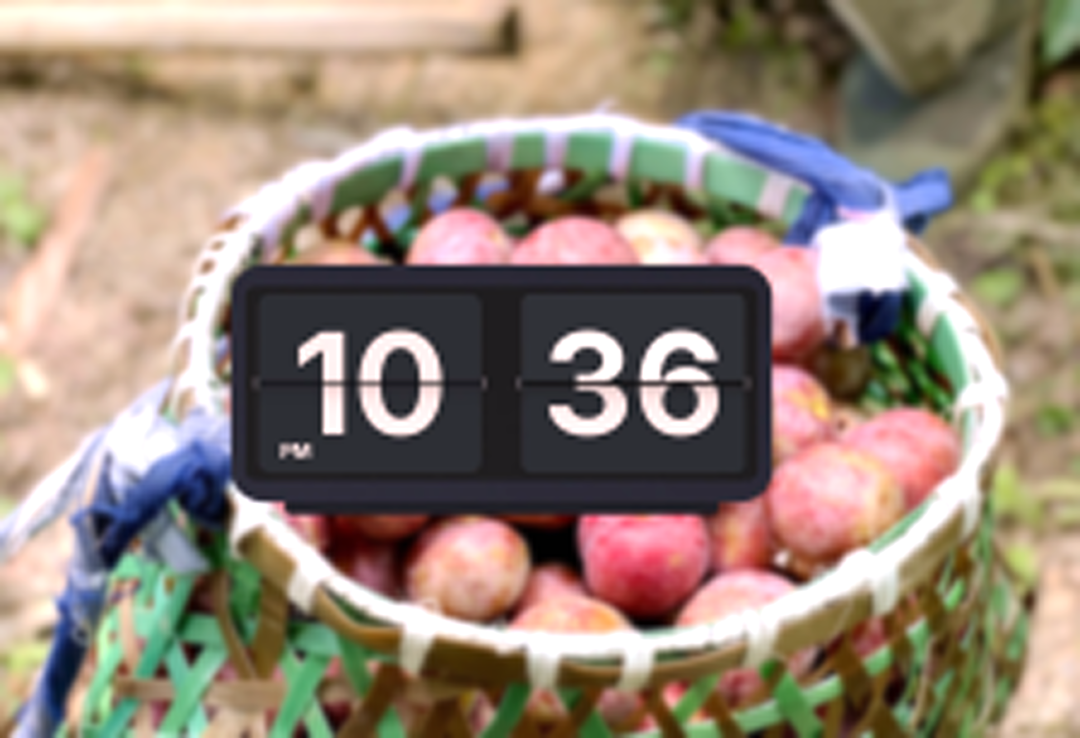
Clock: 10:36
